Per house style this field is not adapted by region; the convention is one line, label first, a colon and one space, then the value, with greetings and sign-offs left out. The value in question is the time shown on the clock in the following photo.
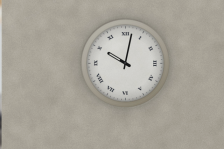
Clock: 10:02
